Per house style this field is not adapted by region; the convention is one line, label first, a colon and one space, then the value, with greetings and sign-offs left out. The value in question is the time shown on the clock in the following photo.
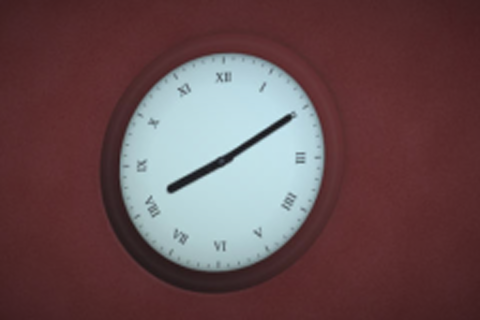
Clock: 8:10
